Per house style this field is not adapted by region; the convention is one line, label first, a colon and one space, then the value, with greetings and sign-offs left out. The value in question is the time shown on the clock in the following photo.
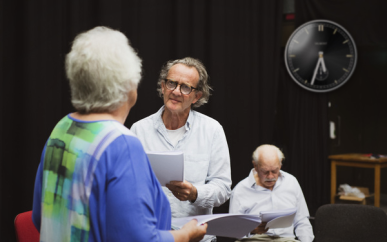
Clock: 5:33
